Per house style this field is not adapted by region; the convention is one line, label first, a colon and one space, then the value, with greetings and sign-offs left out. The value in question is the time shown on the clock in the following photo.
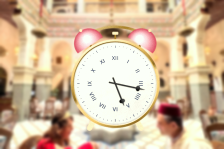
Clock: 5:17
